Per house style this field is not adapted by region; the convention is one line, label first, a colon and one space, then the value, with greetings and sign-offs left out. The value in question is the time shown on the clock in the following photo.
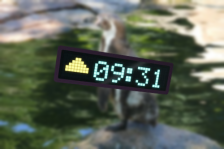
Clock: 9:31
